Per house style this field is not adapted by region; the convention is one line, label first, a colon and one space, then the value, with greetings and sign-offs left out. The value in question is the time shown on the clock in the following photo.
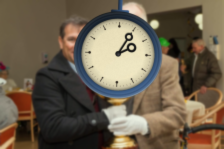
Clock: 2:05
